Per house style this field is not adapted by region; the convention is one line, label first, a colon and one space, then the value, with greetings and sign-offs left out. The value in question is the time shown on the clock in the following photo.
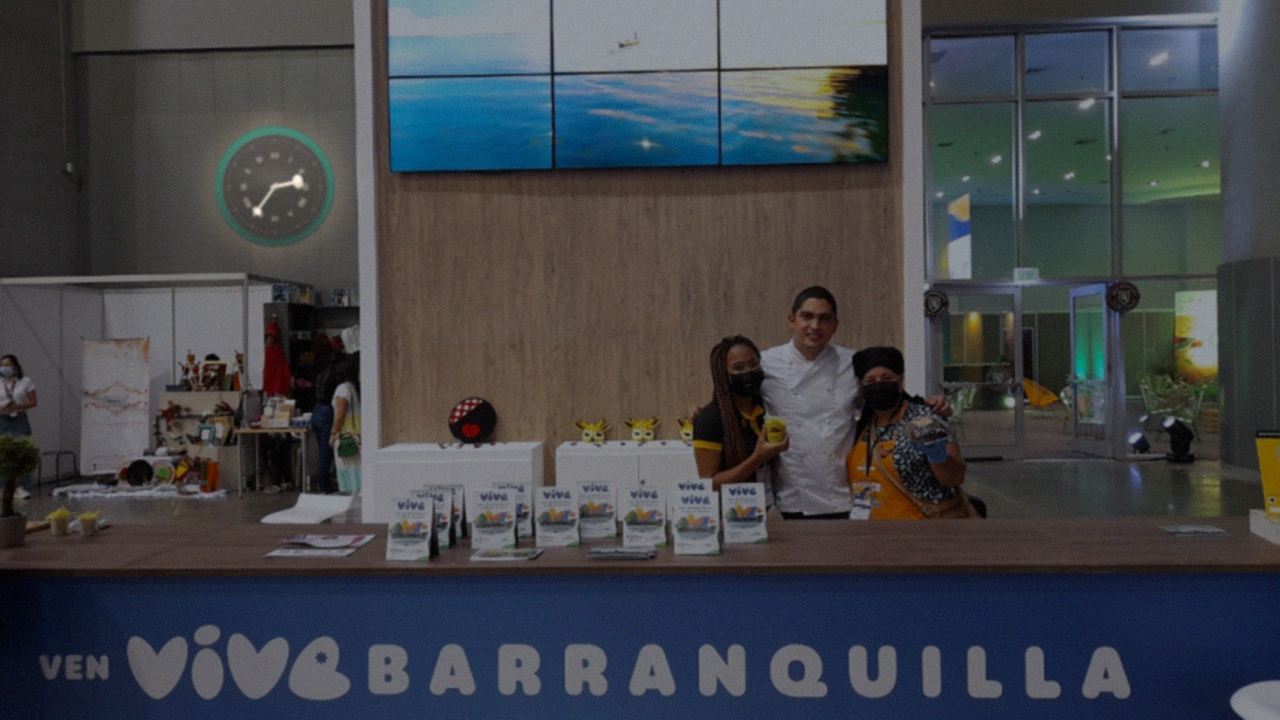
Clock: 2:36
